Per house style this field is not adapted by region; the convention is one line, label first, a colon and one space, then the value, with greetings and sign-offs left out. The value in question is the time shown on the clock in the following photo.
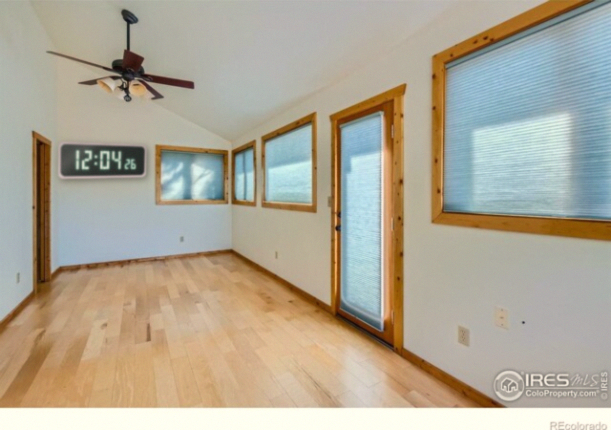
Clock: 12:04
